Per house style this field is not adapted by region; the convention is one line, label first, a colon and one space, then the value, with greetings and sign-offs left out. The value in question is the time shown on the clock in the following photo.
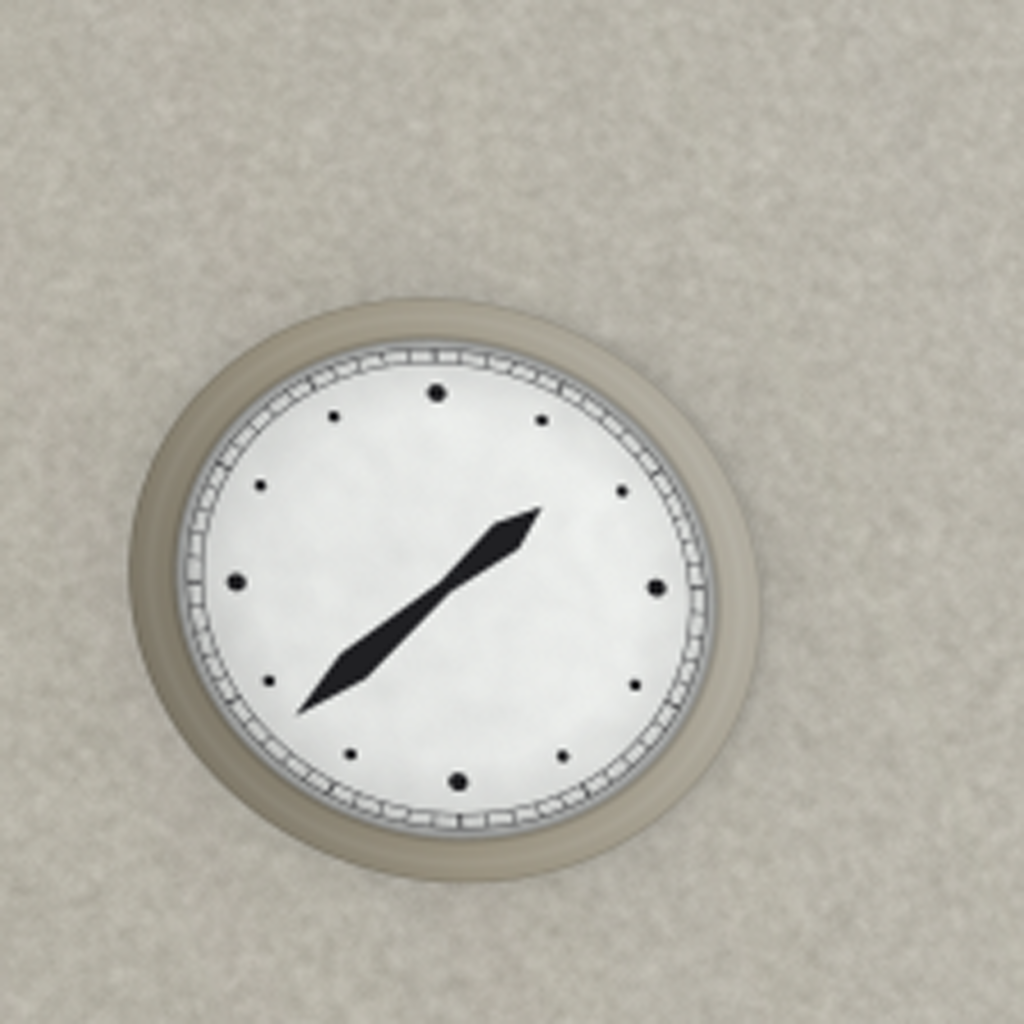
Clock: 1:38
